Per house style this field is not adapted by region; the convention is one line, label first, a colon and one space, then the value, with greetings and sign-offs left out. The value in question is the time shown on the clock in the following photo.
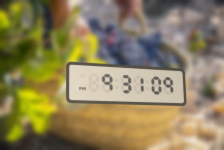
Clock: 9:31:09
